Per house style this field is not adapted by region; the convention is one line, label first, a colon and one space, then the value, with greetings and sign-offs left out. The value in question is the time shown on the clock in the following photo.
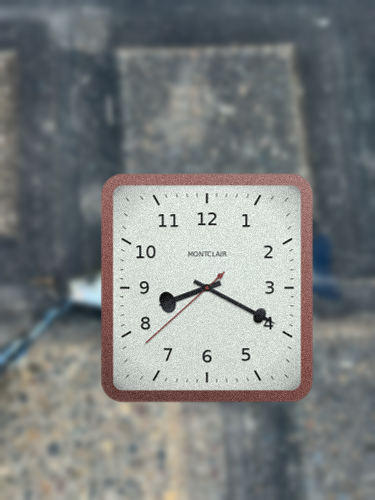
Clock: 8:19:38
